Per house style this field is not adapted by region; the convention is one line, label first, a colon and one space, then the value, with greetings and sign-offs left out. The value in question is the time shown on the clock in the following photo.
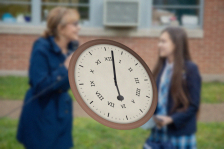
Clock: 6:02
